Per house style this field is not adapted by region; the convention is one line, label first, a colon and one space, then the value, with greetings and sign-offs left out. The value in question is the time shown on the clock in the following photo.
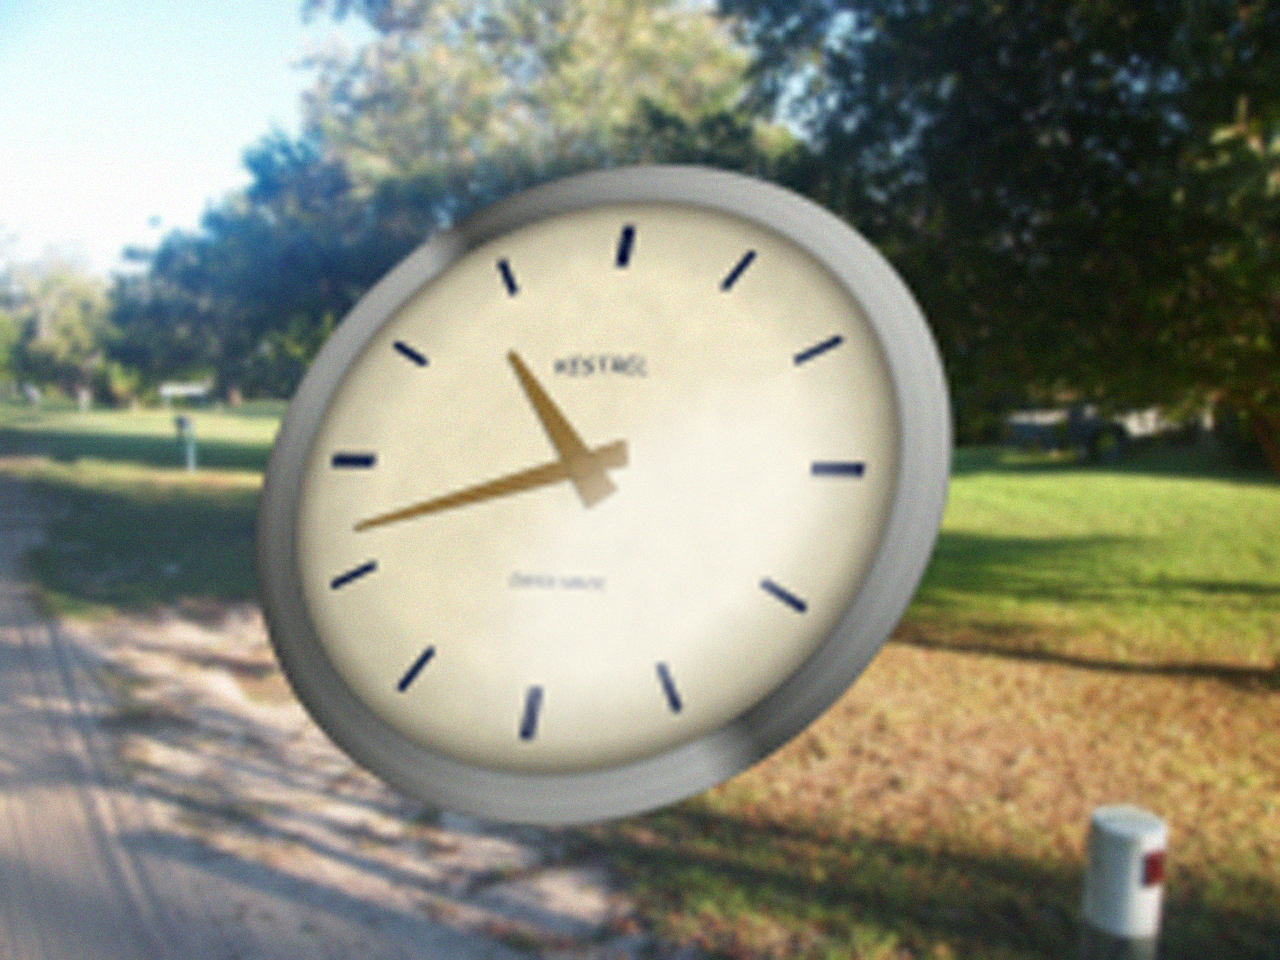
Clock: 10:42
